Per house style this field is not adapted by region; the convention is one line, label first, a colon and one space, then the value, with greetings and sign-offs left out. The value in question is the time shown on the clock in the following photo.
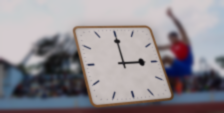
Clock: 3:00
